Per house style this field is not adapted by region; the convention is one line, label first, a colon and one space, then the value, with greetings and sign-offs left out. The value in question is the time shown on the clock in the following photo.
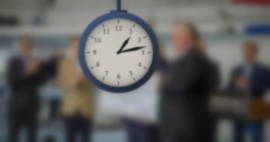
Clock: 1:13
